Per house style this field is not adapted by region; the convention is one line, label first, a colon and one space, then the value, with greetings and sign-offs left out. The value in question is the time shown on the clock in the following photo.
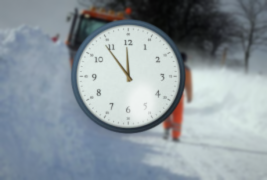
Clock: 11:54
